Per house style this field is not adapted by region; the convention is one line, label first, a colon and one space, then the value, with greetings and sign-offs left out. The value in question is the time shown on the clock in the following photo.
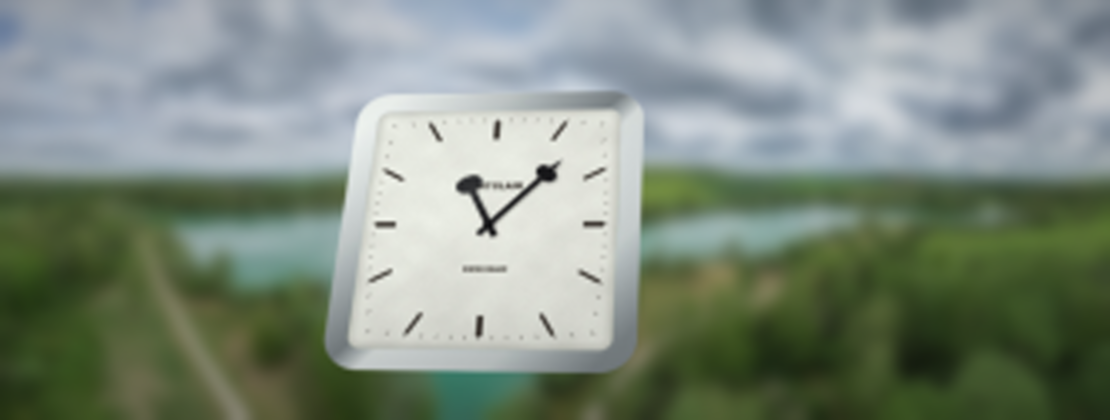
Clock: 11:07
